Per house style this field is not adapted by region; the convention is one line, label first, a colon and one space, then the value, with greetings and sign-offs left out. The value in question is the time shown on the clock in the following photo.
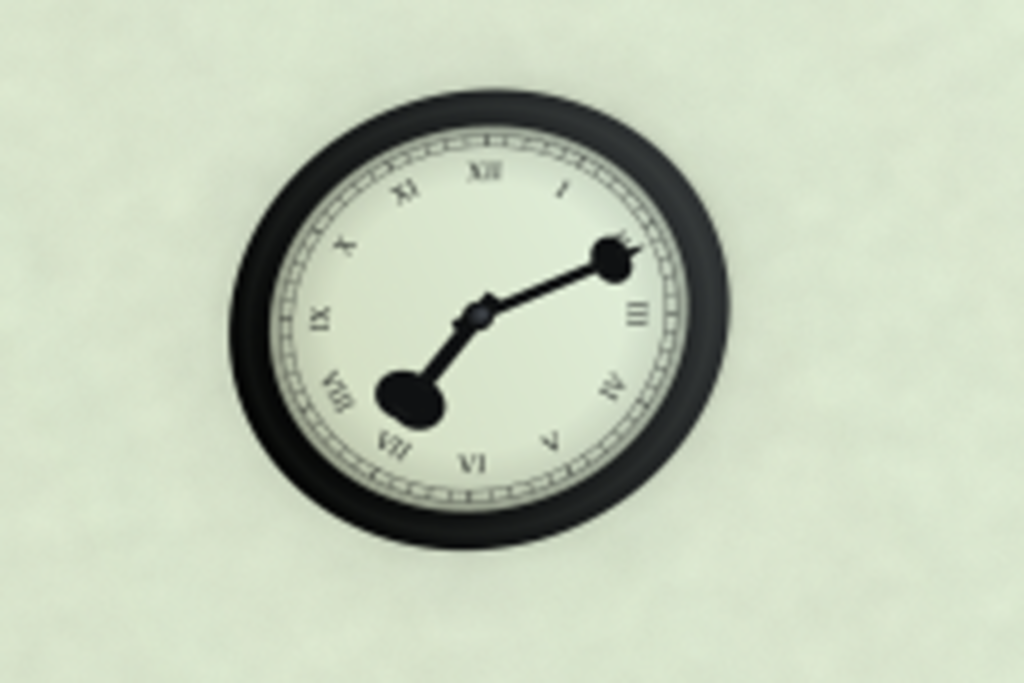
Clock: 7:11
